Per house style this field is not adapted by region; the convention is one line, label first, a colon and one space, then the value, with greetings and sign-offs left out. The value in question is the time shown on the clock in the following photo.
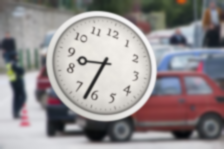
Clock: 8:32
